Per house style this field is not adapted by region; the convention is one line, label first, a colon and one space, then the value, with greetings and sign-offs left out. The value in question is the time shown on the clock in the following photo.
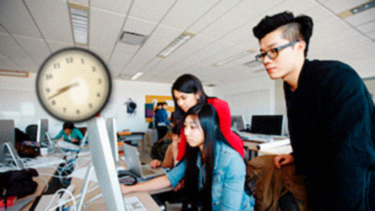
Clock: 8:42
